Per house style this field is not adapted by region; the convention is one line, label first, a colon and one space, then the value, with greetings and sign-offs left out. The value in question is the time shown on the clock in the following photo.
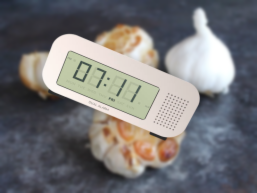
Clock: 7:11
